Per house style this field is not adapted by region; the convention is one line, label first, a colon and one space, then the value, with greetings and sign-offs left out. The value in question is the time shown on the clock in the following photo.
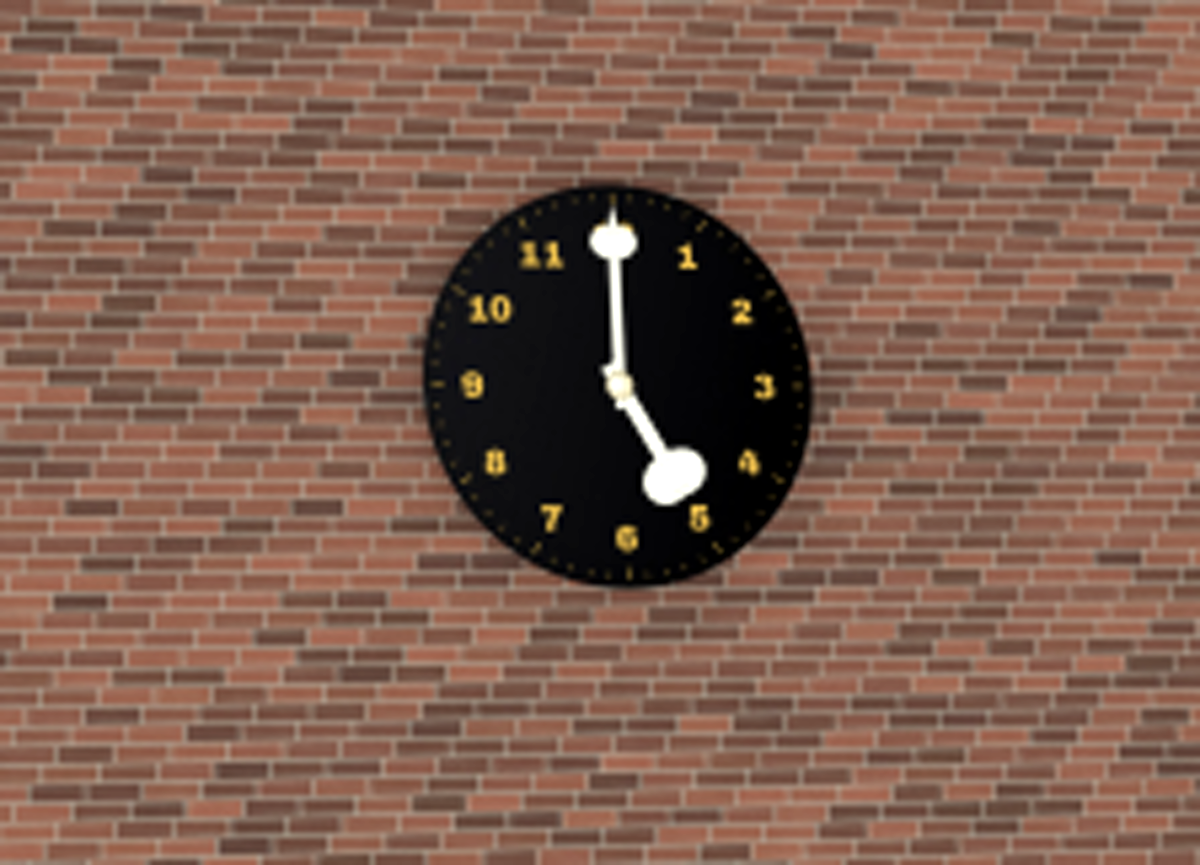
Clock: 5:00
